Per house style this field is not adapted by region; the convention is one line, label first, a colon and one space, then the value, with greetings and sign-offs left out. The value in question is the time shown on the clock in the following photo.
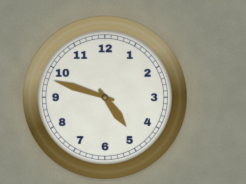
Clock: 4:48
